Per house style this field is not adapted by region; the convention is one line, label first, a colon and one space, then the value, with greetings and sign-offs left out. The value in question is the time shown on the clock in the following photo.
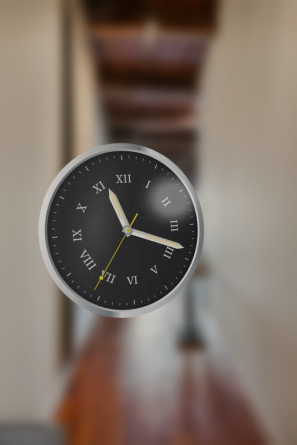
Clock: 11:18:36
